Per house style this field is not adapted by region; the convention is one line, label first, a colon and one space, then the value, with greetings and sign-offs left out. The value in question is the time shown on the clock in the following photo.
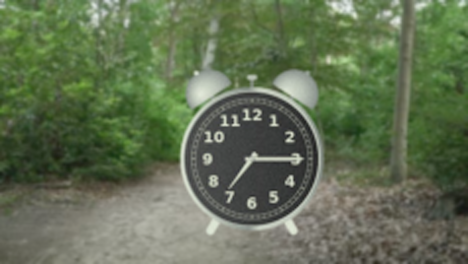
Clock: 7:15
